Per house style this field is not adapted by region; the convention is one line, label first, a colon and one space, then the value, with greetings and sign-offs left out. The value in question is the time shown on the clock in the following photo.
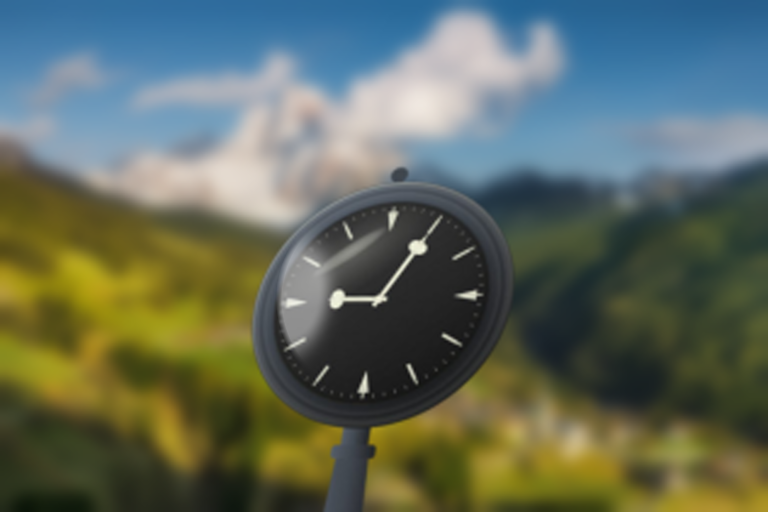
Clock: 9:05
